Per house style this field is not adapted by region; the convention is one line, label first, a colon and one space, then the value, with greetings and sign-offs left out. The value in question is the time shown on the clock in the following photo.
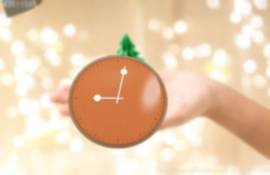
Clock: 9:02
